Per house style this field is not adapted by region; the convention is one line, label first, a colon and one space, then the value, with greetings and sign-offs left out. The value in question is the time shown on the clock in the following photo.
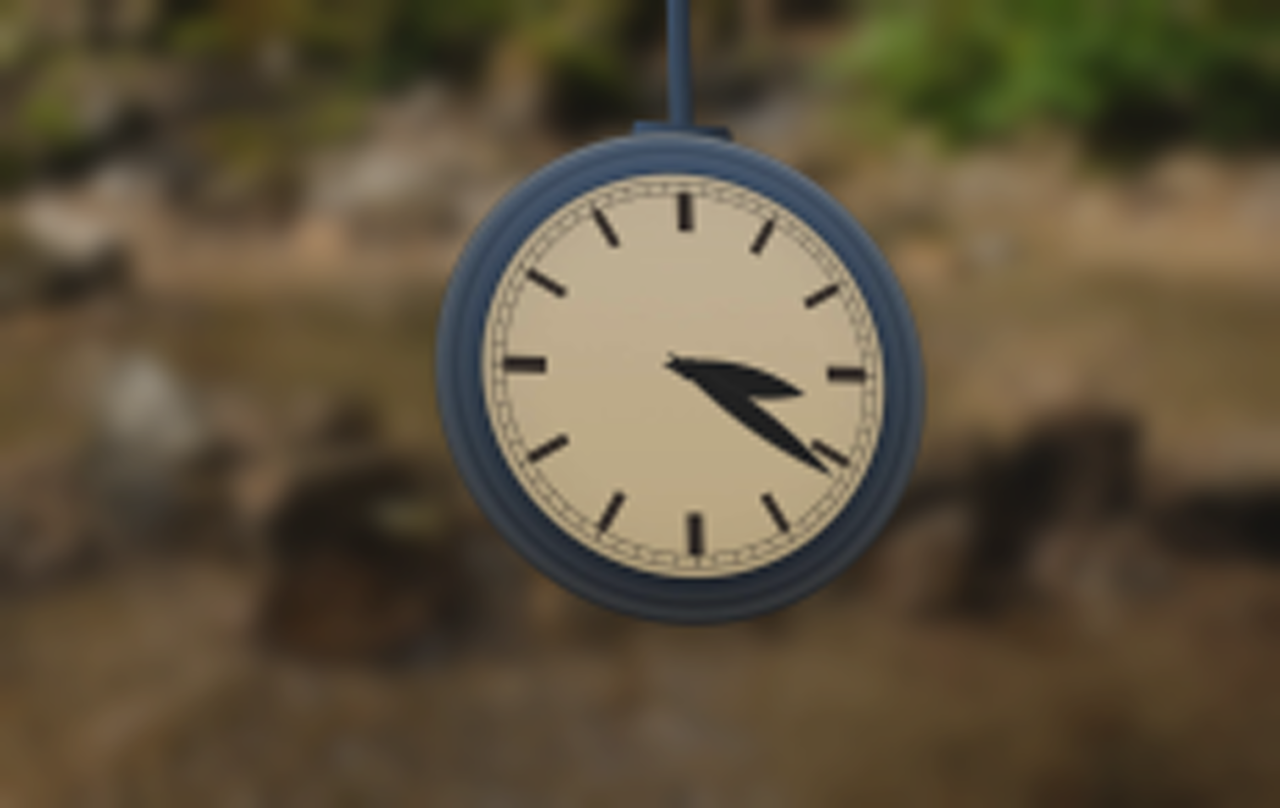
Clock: 3:21
